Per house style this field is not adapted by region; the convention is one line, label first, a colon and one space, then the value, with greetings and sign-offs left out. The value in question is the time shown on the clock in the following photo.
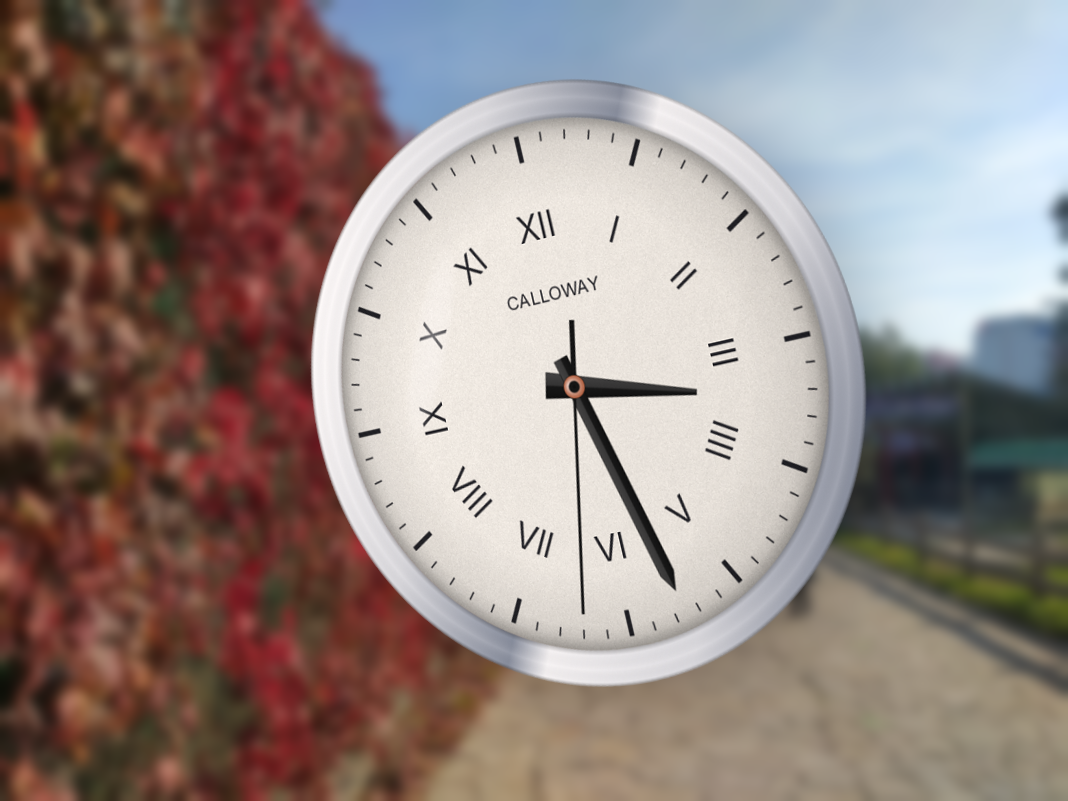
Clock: 3:27:32
